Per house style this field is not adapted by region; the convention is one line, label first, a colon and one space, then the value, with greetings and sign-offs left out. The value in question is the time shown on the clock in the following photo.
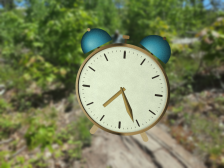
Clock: 7:26
